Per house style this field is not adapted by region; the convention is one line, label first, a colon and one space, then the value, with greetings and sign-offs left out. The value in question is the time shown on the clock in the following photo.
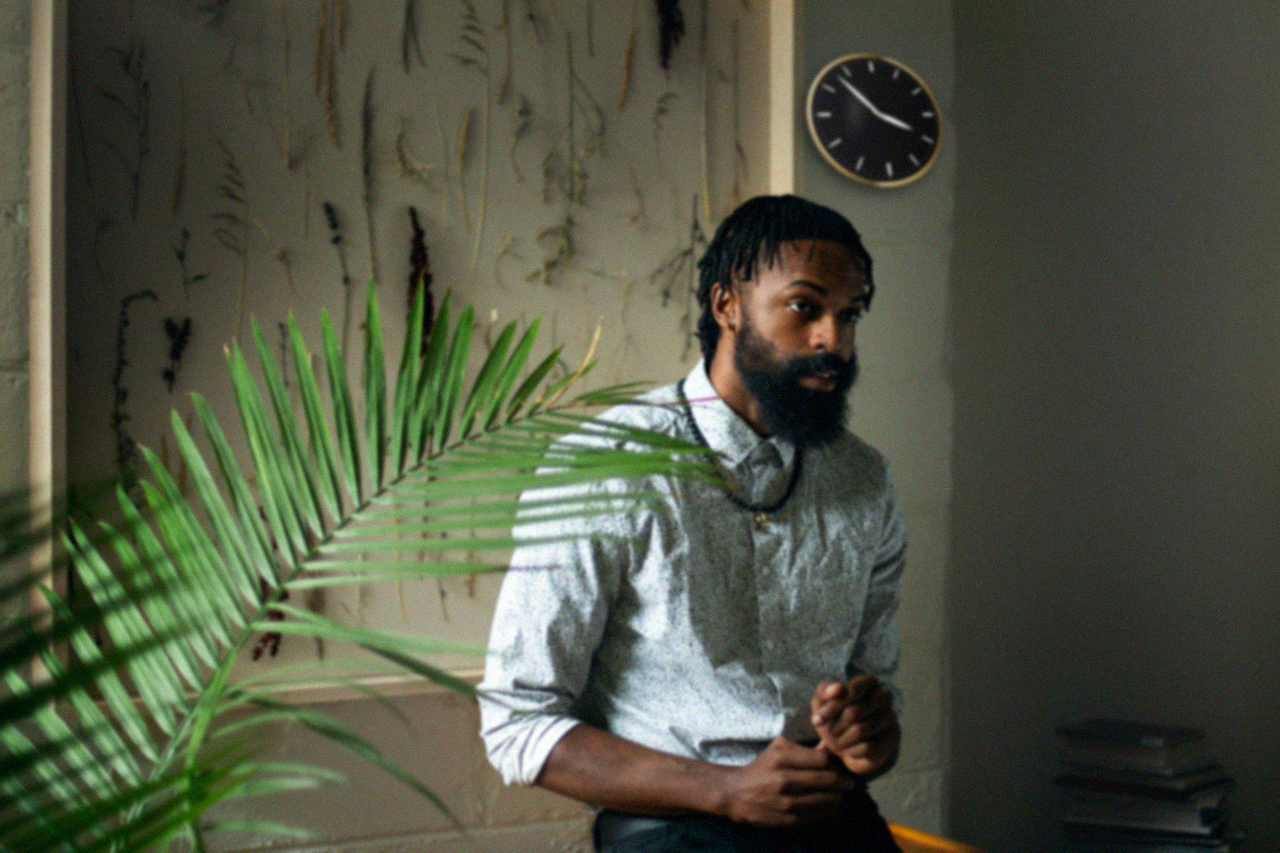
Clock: 3:53
